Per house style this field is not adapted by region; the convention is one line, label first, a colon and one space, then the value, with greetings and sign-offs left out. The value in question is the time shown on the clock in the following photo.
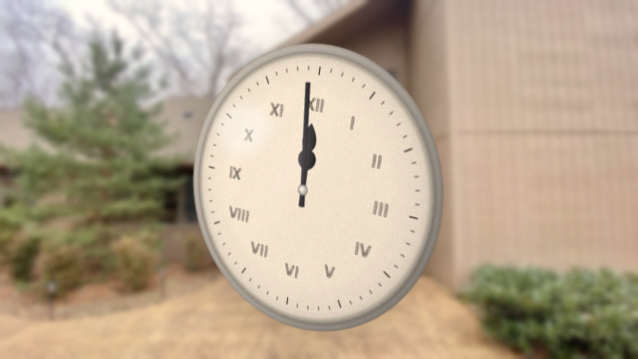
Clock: 11:59
